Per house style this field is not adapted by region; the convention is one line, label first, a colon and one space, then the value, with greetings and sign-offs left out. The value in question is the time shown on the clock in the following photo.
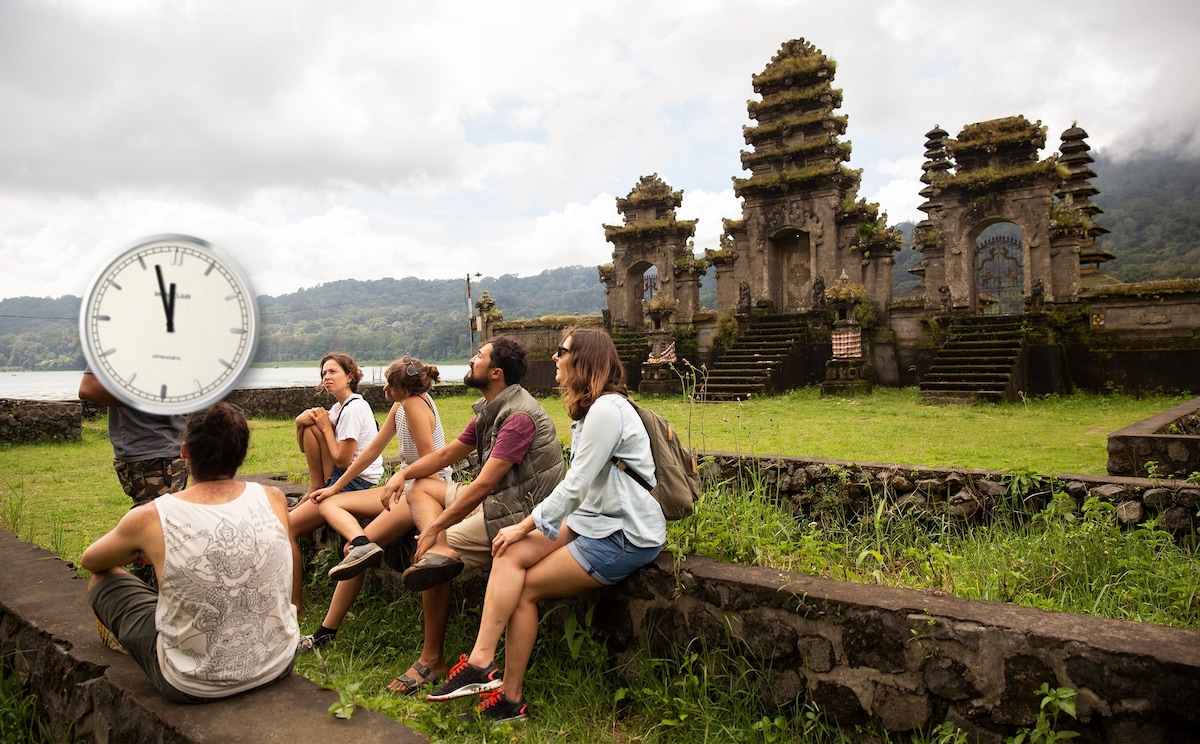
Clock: 11:57
